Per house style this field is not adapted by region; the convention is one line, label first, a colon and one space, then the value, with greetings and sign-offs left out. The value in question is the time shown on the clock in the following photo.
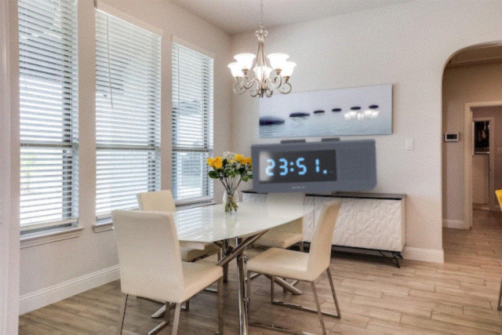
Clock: 23:51
